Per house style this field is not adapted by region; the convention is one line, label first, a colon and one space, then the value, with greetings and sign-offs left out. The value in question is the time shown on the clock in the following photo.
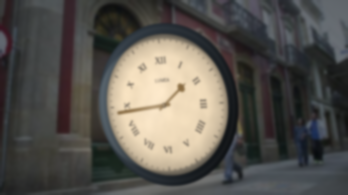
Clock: 1:44
